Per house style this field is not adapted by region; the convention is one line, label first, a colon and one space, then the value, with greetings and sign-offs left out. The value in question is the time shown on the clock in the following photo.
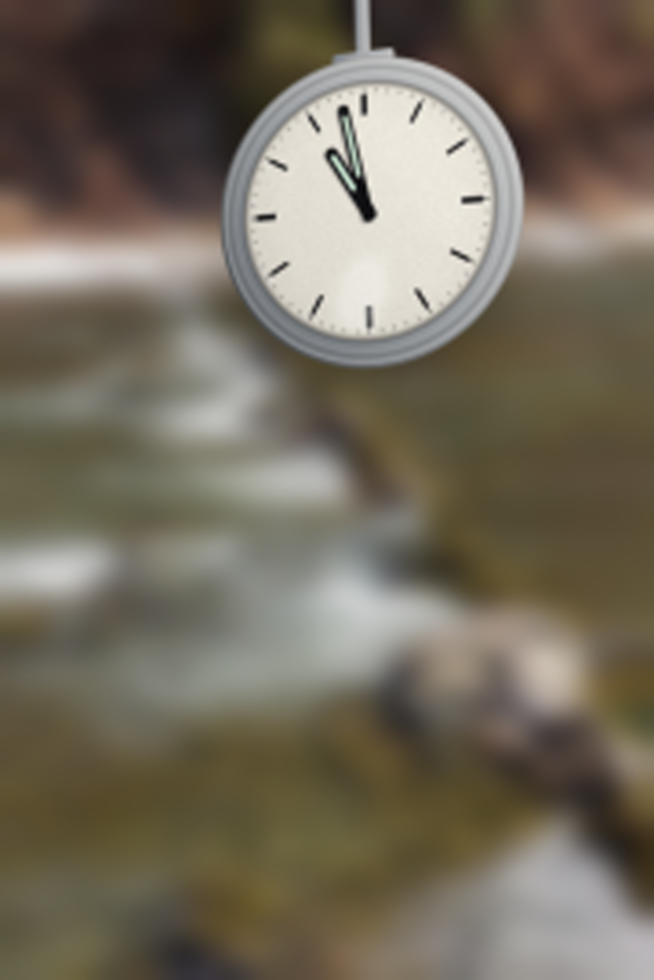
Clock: 10:58
